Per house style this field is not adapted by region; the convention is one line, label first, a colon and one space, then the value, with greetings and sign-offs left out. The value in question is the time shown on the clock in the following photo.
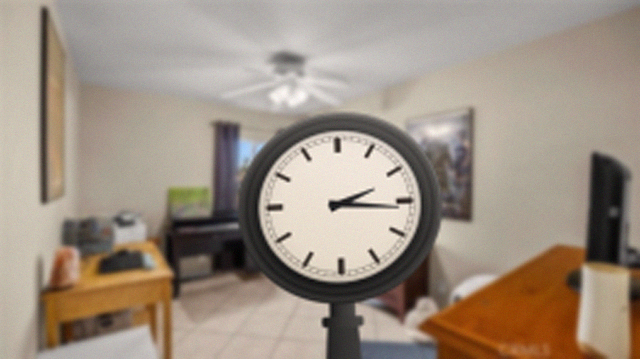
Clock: 2:16
